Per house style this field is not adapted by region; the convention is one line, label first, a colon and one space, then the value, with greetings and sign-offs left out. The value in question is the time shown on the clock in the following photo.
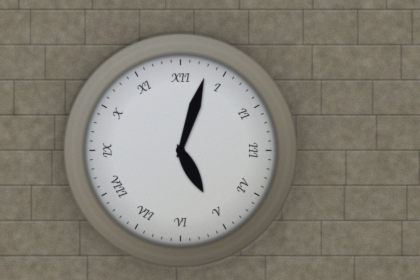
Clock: 5:03
